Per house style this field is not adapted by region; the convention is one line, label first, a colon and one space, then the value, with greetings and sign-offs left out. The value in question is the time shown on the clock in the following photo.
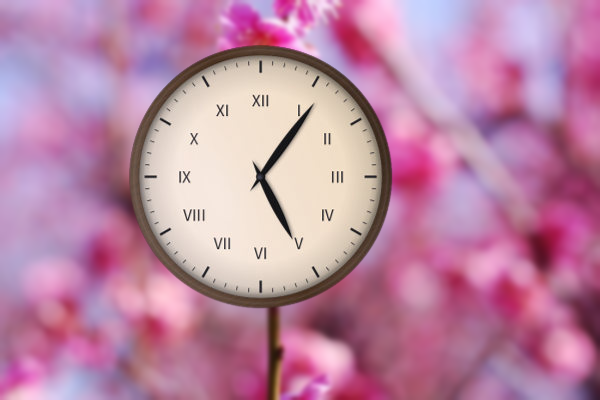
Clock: 5:06
